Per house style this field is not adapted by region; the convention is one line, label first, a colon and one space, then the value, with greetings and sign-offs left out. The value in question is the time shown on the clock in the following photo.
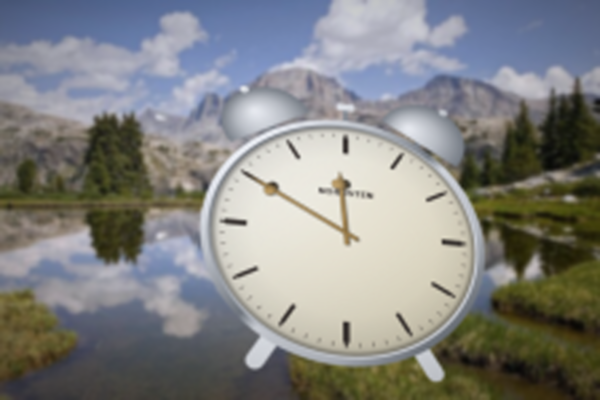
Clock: 11:50
